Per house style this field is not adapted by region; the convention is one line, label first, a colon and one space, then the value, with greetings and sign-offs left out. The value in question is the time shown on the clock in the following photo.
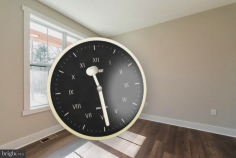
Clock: 11:29
